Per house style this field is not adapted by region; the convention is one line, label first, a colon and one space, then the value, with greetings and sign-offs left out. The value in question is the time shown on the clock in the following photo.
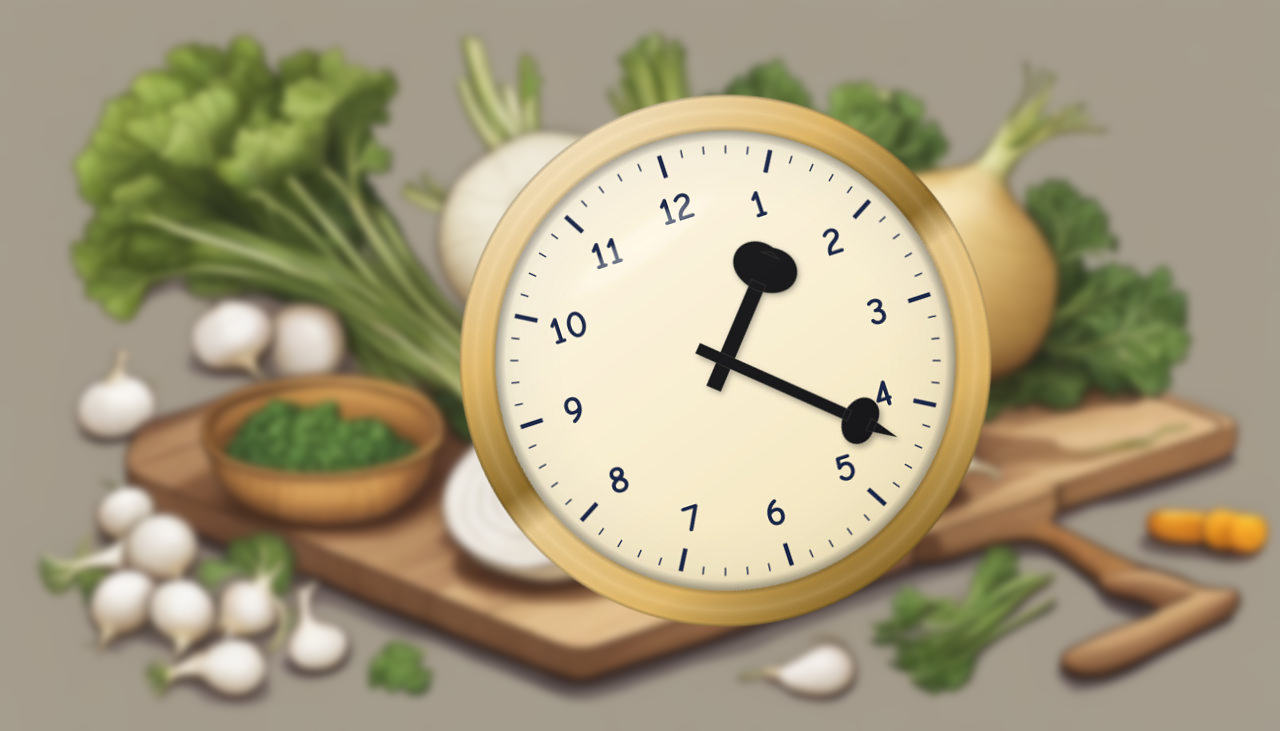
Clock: 1:22
